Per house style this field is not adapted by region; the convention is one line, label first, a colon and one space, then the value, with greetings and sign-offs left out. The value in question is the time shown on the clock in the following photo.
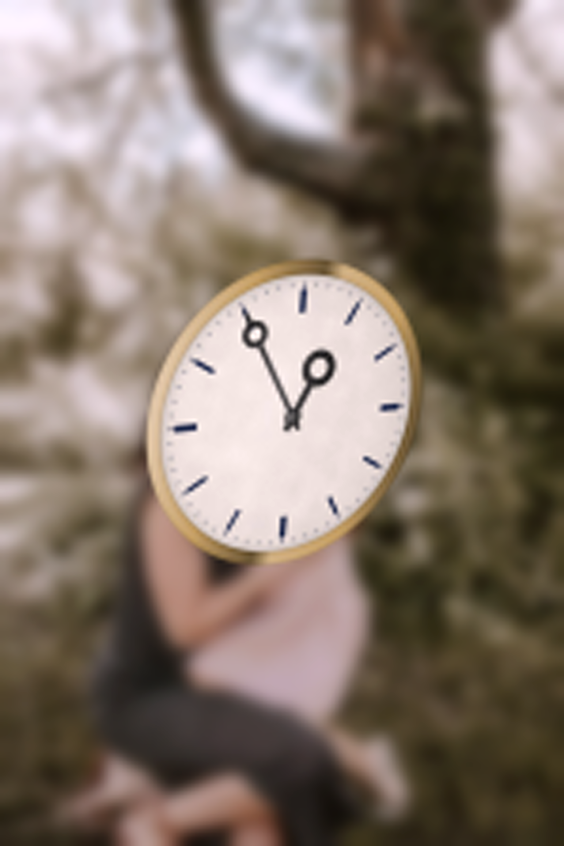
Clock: 12:55
